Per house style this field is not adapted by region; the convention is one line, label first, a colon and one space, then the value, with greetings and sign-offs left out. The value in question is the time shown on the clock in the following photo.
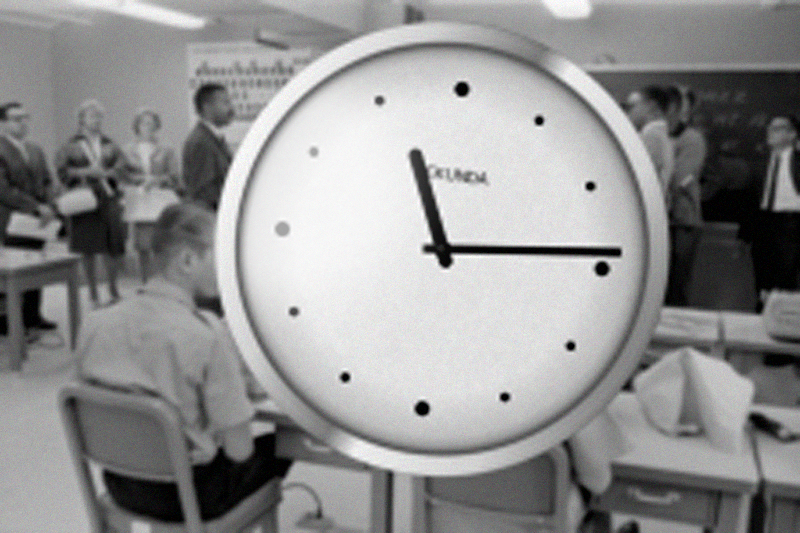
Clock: 11:14
